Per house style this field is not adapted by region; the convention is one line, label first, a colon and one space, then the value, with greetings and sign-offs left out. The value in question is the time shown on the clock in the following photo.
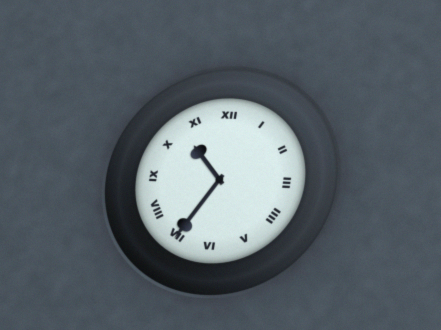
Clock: 10:35
